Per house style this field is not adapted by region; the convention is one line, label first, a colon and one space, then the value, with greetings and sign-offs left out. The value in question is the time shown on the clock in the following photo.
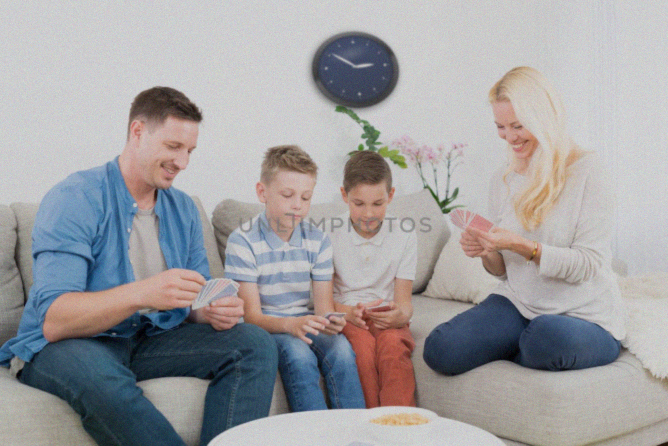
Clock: 2:51
